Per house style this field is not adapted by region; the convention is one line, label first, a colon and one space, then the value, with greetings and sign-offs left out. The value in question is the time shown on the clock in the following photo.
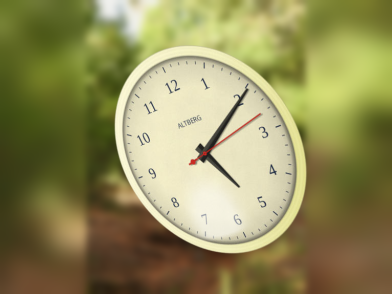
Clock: 5:10:13
